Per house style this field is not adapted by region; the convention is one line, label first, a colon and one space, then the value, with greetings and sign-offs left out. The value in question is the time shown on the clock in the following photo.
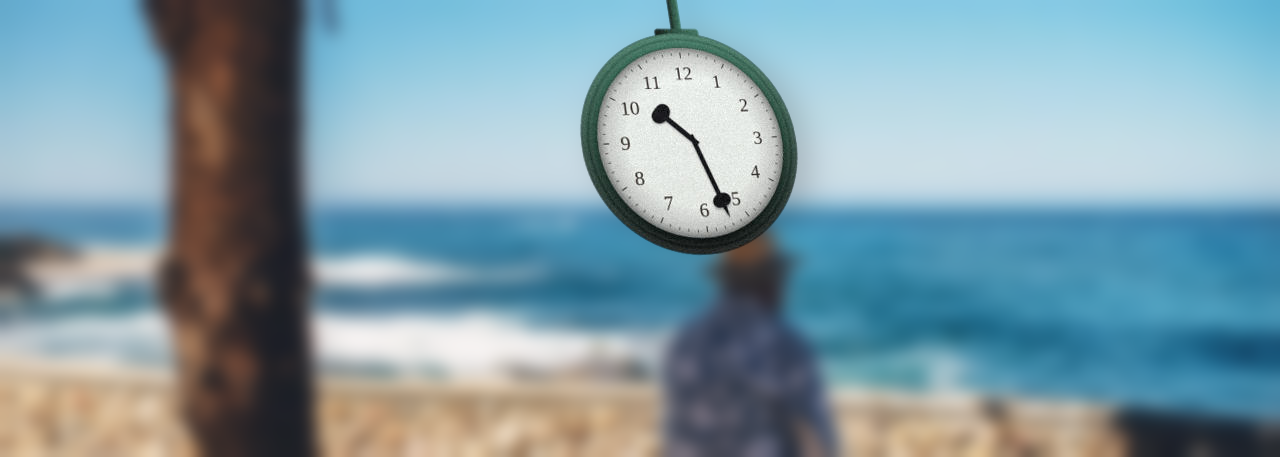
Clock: 10:27
